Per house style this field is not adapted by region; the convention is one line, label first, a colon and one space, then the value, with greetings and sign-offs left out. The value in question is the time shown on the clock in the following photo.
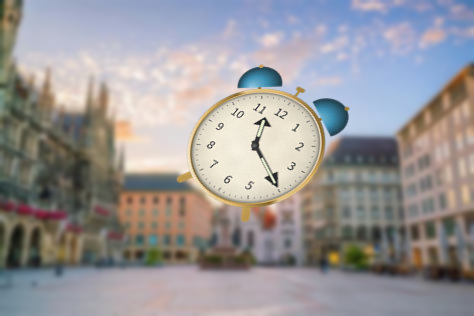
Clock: 11:20
